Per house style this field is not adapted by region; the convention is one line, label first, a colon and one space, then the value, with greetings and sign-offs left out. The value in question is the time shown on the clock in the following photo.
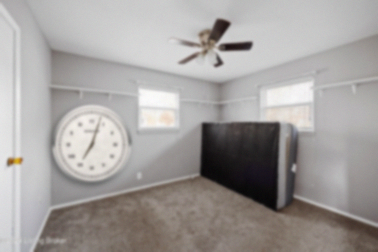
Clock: 7:03
